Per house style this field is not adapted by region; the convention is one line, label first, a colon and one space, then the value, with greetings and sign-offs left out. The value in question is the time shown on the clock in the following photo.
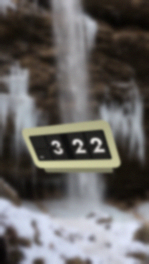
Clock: 3:22
